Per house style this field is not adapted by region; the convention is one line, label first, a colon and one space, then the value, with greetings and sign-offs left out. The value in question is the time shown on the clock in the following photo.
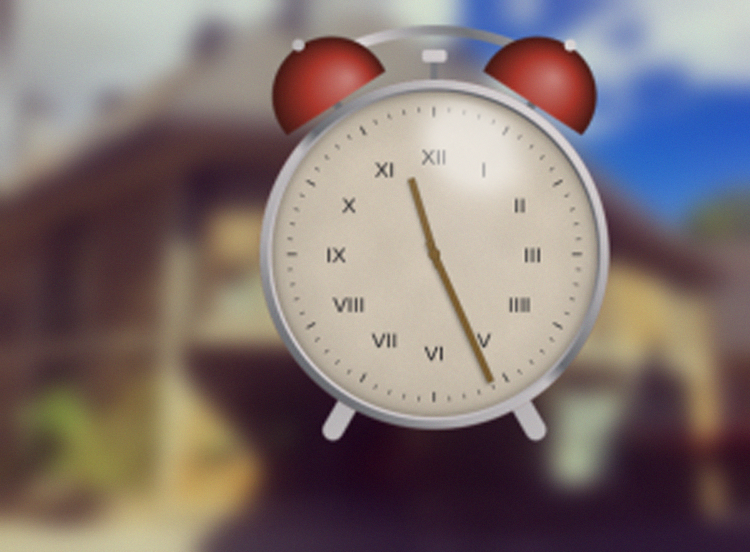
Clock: 11:26
